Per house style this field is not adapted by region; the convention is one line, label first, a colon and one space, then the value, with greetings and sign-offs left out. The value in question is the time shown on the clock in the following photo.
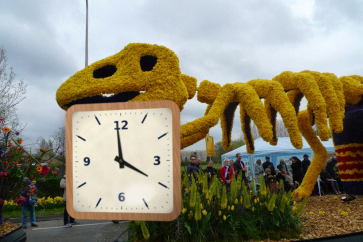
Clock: 3:59
